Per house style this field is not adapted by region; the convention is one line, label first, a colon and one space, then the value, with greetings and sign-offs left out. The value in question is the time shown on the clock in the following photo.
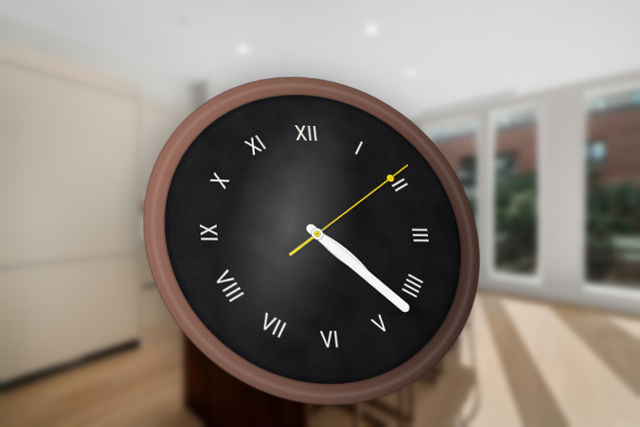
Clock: 4:22:09
